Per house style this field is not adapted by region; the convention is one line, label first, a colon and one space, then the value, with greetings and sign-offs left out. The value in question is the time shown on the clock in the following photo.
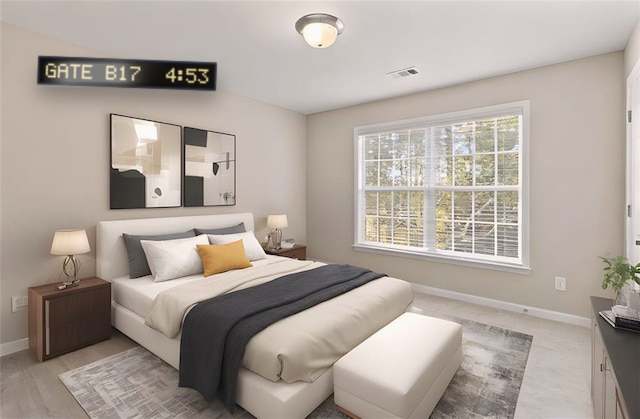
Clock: 4:53
